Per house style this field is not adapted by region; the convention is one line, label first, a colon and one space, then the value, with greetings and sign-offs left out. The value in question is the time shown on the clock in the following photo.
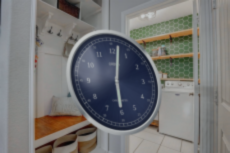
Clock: 6:02
